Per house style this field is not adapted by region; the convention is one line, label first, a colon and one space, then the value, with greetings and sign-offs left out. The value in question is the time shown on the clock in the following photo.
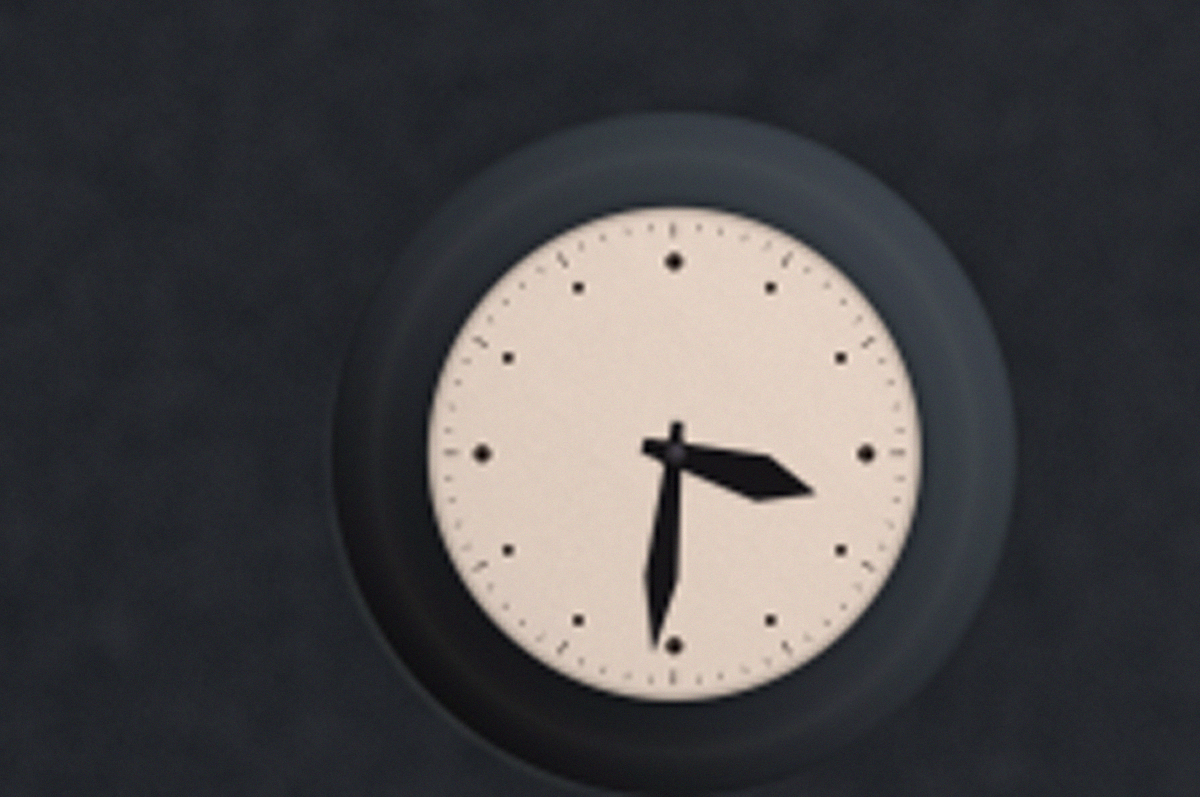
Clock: 3:31
